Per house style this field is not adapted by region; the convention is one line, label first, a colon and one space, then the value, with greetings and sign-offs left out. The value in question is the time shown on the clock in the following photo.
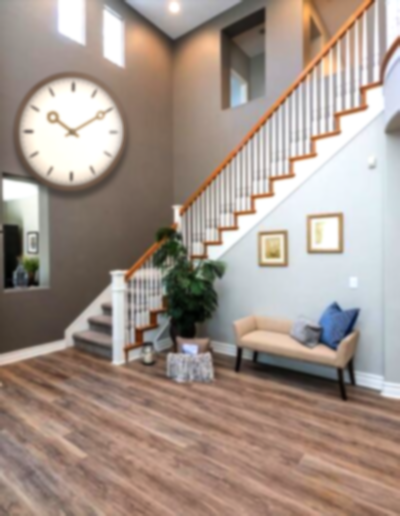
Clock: 10:10
